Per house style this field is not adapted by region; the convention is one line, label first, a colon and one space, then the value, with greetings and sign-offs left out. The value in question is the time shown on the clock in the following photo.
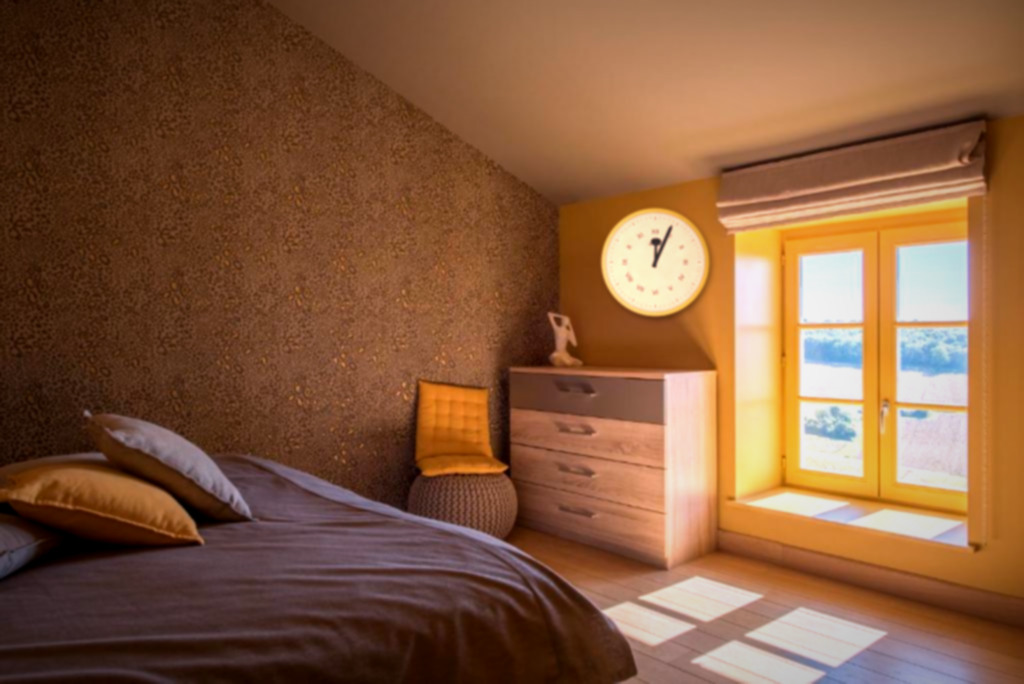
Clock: 12:04
